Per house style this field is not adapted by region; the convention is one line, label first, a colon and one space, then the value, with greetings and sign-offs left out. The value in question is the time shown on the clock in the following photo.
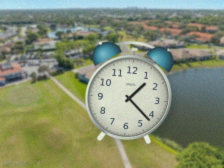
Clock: 1:22
